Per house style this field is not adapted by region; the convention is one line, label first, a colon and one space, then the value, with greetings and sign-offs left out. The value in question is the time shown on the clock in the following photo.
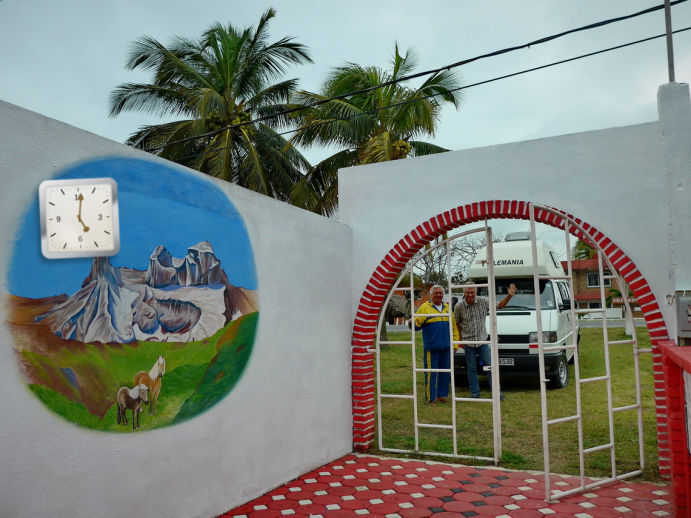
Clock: 5:01
